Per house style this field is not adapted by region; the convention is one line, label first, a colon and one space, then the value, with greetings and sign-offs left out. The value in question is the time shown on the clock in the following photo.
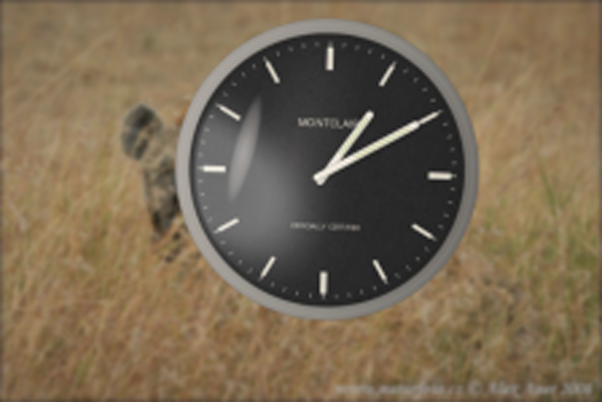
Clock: 1:10
